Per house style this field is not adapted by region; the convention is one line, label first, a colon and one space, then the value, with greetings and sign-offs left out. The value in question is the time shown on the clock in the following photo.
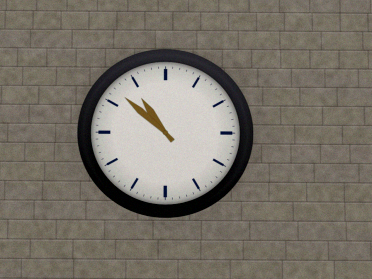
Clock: 10:52
